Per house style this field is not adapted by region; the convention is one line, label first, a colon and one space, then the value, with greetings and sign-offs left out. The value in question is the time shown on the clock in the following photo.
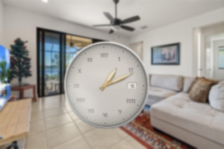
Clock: 1:11
